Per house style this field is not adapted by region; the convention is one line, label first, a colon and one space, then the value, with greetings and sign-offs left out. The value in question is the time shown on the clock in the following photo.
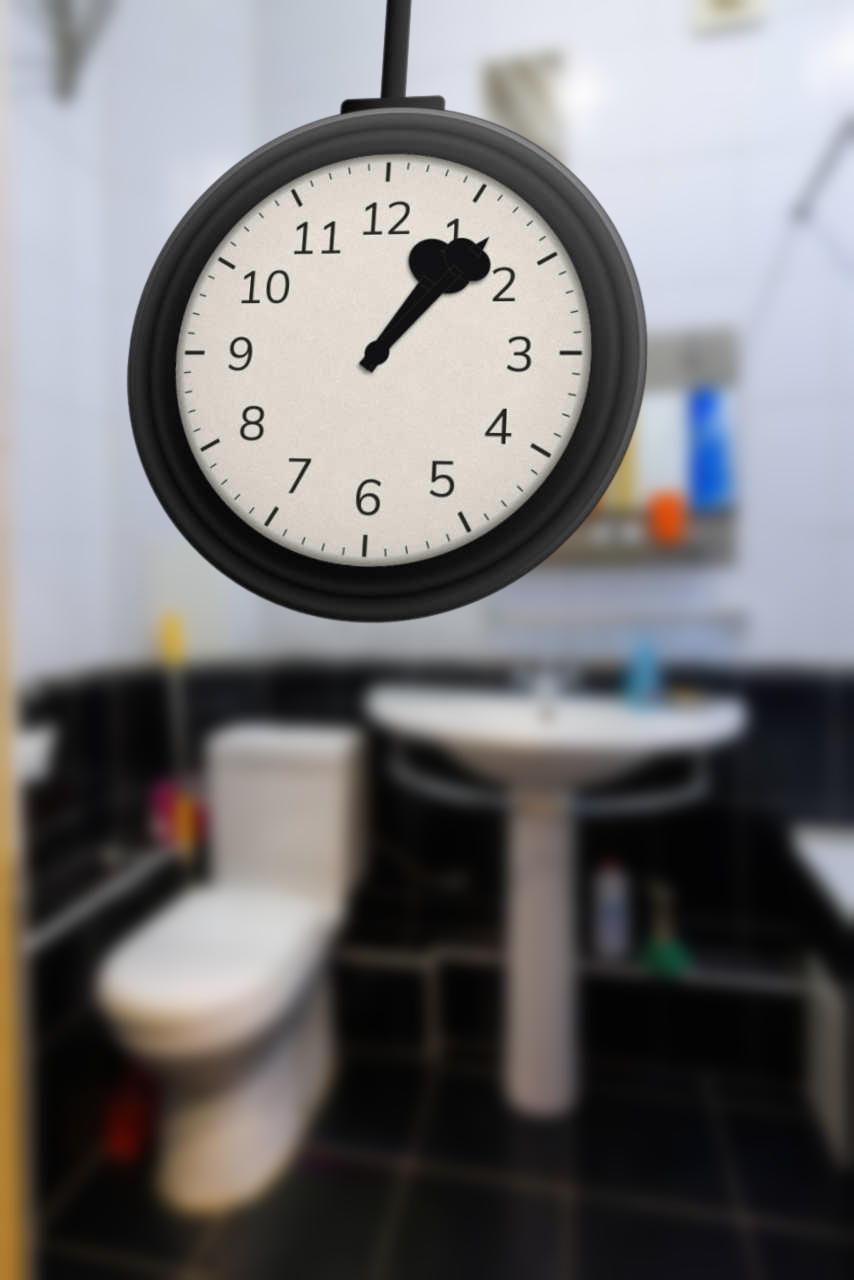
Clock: 1:07
